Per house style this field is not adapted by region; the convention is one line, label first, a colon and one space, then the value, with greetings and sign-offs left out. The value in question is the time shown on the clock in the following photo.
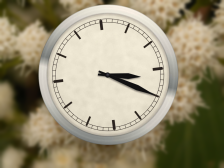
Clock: 3:20
